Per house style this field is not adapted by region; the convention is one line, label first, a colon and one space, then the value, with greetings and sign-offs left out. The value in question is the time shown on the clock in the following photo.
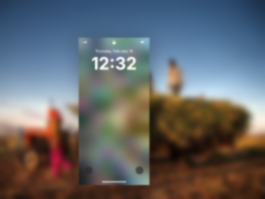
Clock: 12:32
